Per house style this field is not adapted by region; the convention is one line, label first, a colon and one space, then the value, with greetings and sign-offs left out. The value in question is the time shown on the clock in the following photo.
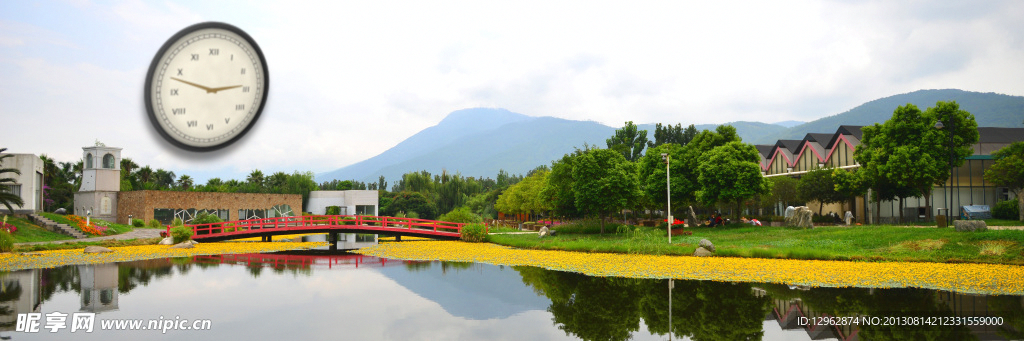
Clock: 2:48
